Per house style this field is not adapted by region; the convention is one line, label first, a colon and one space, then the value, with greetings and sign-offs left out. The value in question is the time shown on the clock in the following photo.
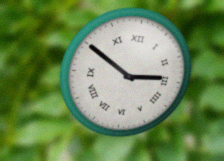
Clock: 2:50
